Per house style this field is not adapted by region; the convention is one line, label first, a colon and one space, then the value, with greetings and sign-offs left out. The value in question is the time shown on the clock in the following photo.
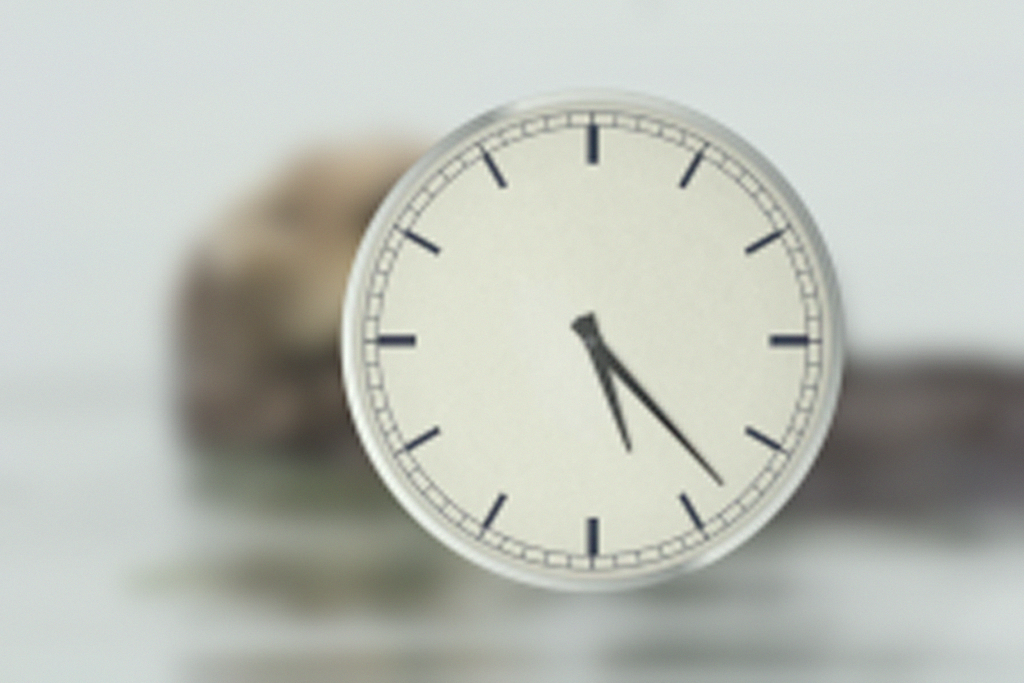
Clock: 5:23
